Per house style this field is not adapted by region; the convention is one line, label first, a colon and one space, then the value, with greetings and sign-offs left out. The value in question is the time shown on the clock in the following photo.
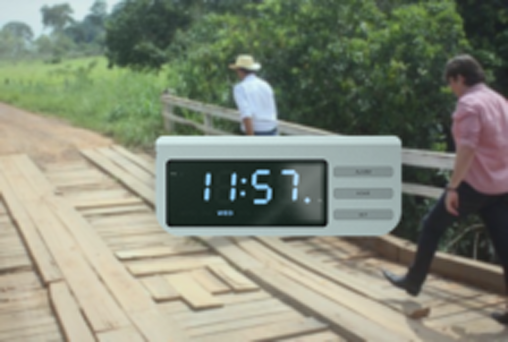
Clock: 11:57
